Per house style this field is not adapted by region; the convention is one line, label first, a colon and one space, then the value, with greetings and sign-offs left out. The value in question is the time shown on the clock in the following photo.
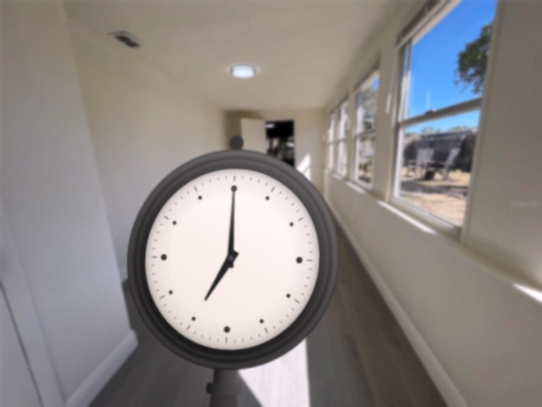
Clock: 7:00
